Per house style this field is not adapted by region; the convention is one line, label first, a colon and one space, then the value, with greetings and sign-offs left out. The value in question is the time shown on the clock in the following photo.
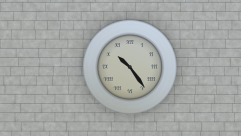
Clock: 10:24
